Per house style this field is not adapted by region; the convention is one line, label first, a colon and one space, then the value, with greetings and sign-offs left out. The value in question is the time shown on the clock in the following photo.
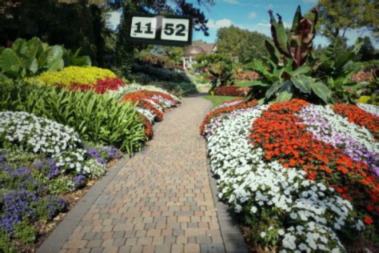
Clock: 11:52
